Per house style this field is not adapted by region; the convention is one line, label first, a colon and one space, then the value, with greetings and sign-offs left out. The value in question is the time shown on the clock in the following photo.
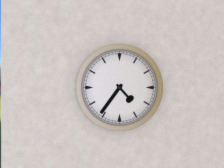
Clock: 4:36
